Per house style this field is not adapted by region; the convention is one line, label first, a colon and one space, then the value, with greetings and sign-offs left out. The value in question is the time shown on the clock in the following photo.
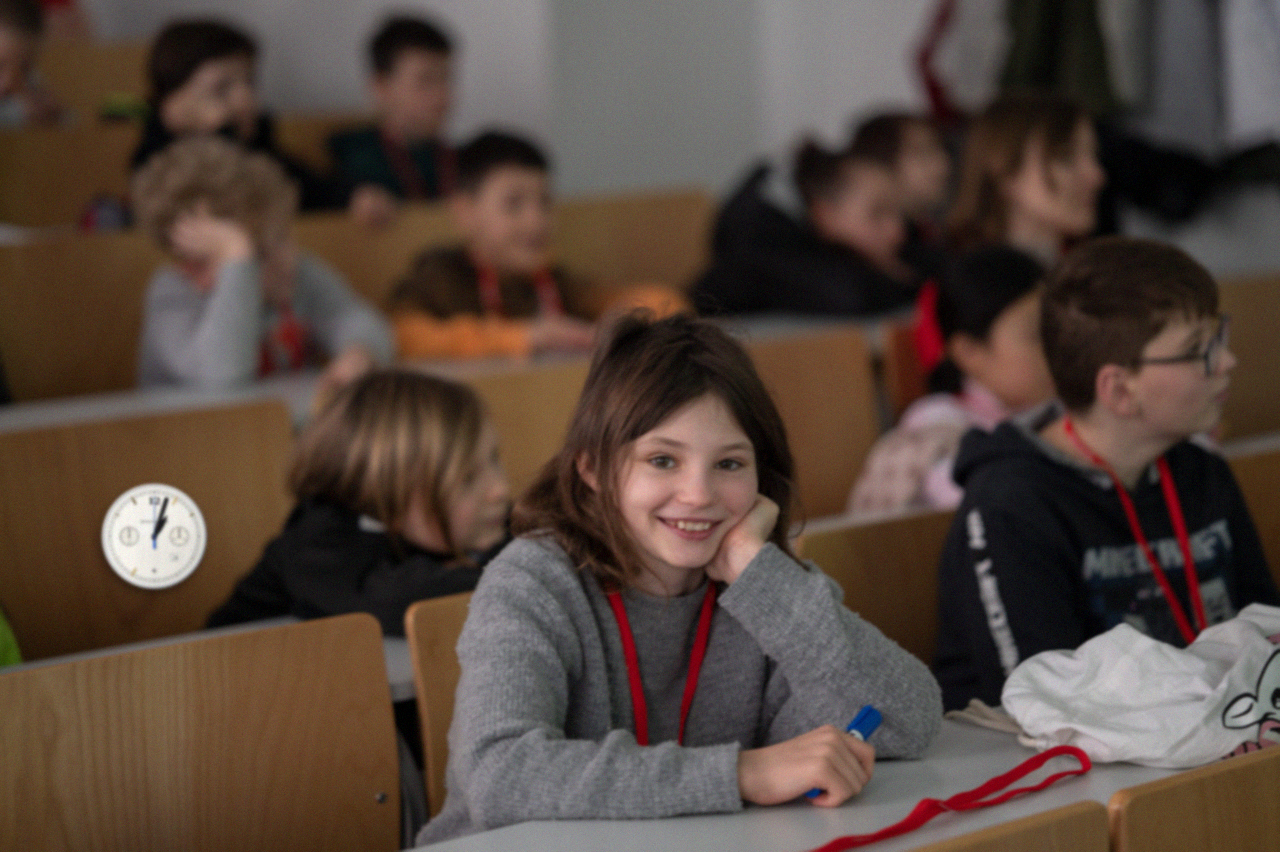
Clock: 1:03
